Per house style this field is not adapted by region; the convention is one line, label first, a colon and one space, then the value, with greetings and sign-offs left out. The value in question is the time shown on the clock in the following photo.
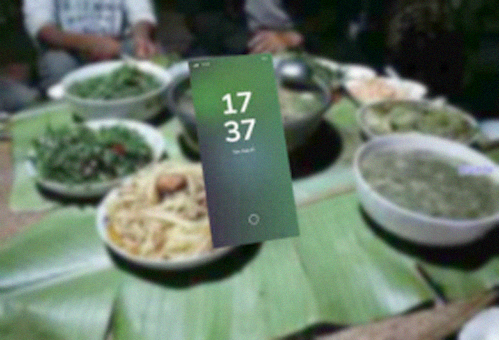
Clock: 17:37
